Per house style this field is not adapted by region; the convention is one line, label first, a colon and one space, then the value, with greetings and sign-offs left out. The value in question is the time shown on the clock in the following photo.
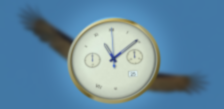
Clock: 11:09
